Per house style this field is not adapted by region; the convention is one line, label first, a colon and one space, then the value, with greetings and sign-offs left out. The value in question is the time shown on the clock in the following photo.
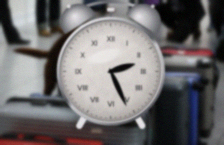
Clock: 2:26
